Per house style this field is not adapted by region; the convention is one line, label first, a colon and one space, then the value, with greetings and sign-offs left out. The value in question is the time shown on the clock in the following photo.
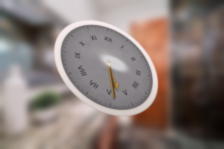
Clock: 5:29
